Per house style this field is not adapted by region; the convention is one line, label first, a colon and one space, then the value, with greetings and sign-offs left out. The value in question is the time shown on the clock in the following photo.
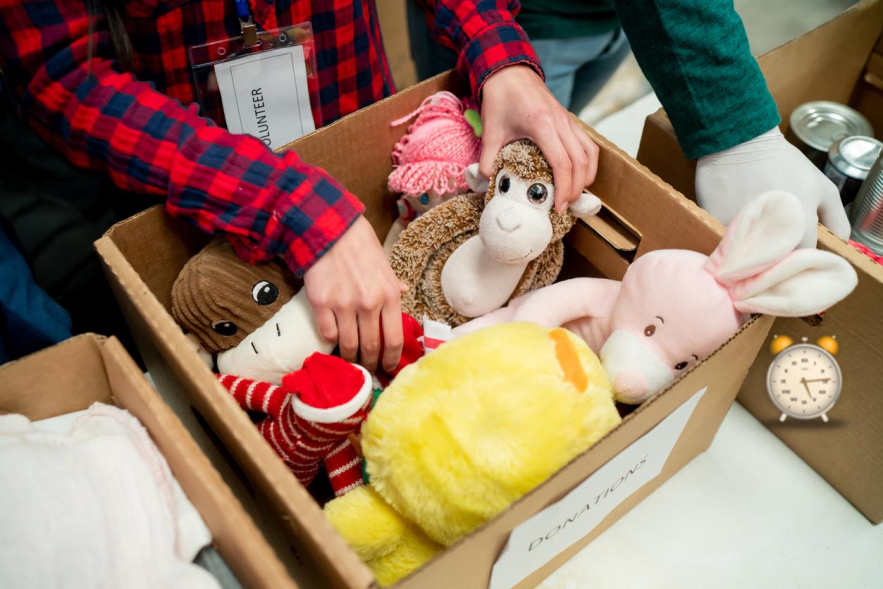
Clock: 5:14
